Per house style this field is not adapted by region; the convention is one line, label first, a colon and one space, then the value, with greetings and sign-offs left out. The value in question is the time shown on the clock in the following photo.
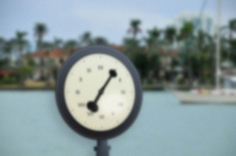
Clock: 7:06
